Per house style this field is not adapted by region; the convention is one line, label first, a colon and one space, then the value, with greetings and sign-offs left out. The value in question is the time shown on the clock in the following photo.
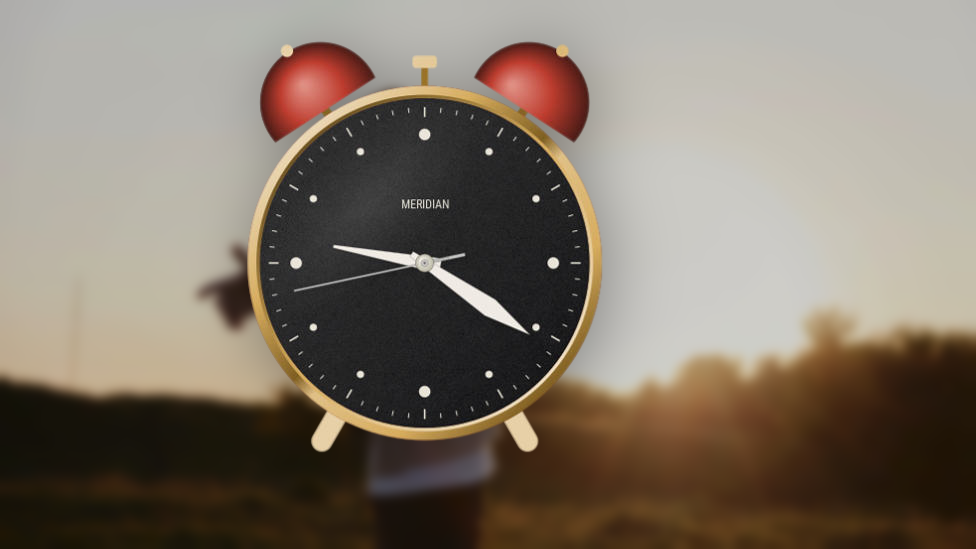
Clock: 9:20:43
